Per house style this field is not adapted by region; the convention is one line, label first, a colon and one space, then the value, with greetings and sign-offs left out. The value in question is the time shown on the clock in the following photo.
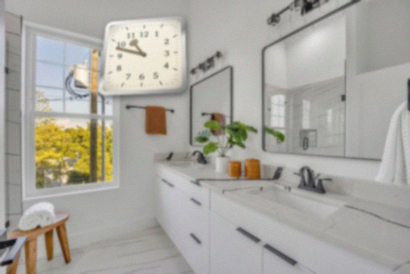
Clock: 10:48
